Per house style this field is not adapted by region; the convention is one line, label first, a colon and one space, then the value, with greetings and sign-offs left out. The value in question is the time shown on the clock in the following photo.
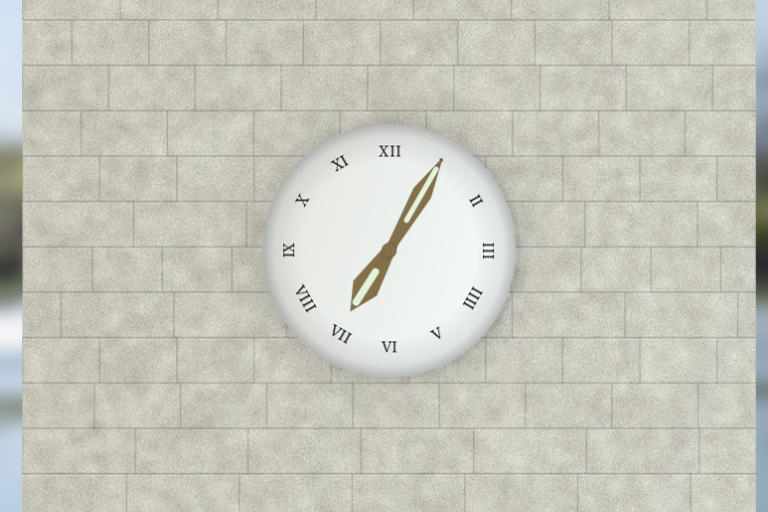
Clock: 7:05
